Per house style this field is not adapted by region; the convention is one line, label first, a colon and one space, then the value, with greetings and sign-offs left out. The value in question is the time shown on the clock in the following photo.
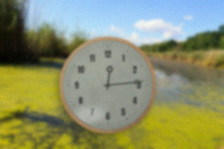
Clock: 12:14
